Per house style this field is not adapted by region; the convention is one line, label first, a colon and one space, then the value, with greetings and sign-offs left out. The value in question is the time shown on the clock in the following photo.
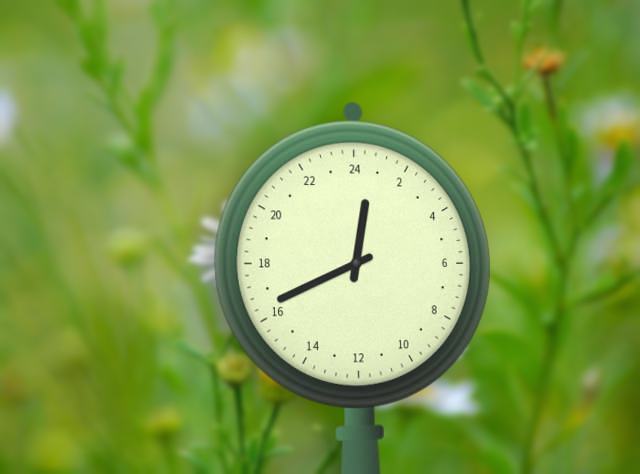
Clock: 0:41
